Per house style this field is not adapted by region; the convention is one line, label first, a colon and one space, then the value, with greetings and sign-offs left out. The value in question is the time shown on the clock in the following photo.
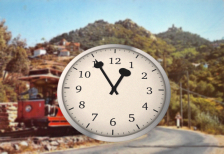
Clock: 12:55
